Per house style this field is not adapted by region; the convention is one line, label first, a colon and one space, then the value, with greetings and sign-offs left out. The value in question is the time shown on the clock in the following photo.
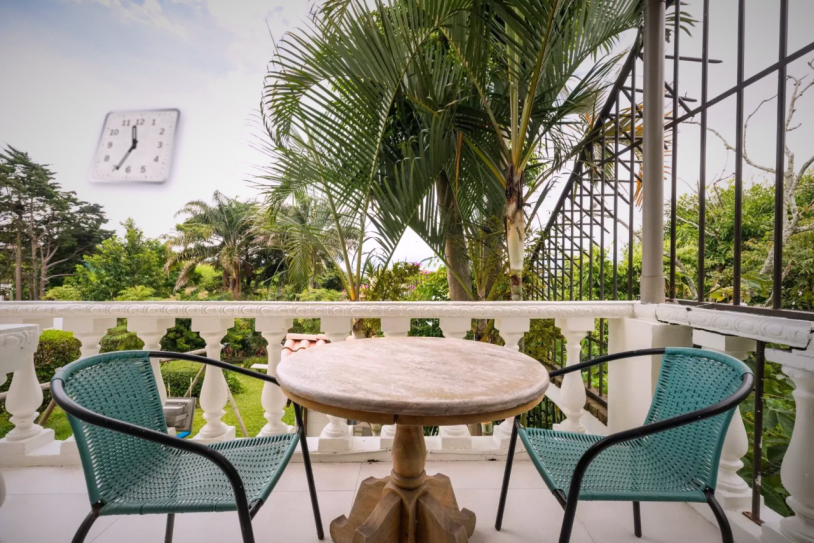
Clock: 11:34
